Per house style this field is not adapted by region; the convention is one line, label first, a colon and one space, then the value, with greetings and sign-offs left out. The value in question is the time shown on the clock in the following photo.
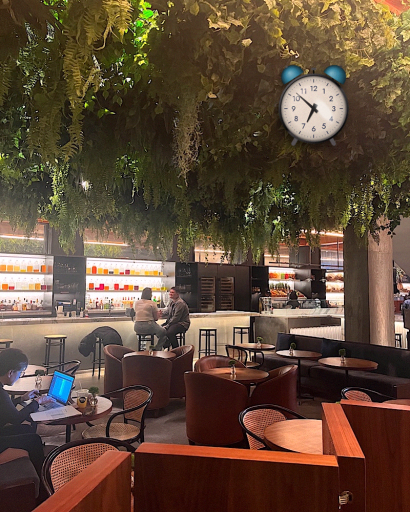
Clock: 6:52
